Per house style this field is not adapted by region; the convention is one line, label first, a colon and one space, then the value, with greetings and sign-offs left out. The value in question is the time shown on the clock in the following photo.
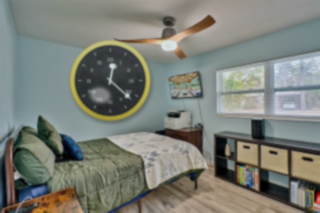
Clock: 12:22
